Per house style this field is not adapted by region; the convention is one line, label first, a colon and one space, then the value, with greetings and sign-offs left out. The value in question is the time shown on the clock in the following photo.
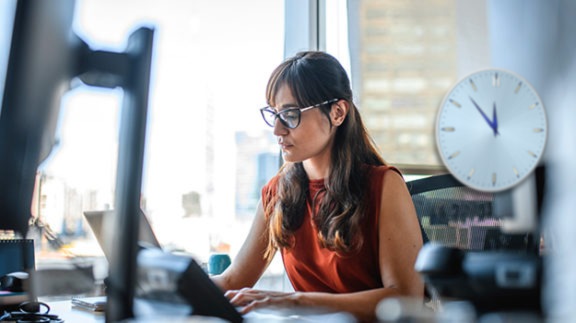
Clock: 11:53
